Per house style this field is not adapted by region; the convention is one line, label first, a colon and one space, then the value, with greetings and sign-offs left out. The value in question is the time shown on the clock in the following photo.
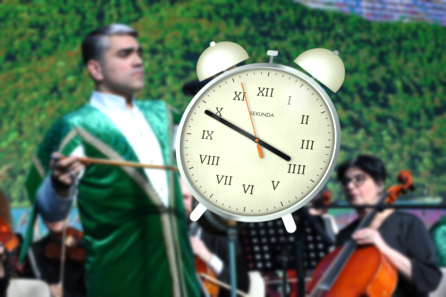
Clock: 3:48:56
